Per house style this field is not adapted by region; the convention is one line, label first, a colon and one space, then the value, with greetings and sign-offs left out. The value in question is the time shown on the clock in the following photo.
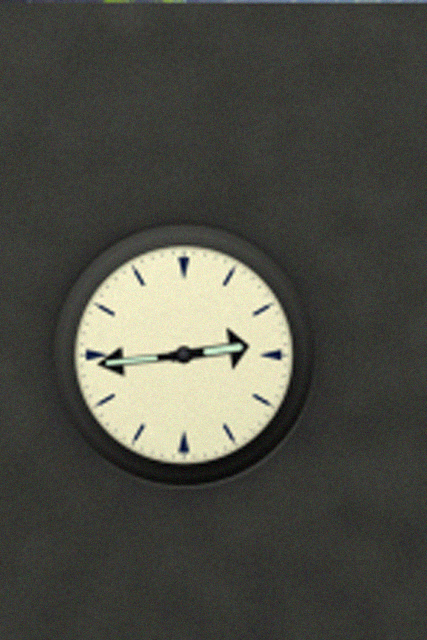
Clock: 2:44
